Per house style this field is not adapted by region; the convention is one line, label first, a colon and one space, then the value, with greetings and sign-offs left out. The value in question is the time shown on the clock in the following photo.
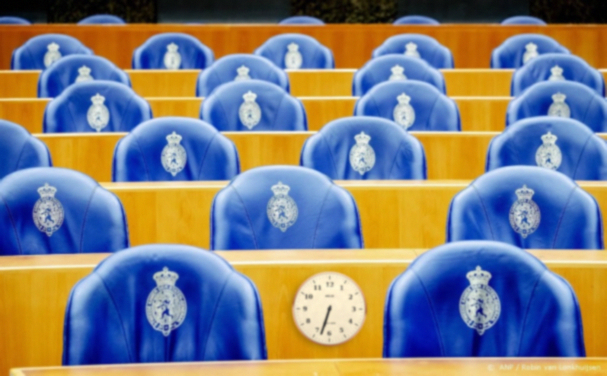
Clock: 6:33
